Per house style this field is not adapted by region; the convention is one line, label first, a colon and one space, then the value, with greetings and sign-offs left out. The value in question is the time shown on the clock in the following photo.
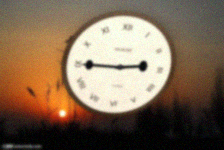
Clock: 2:45
